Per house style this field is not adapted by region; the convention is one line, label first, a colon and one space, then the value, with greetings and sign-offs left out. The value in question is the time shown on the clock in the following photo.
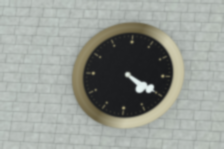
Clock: 4:20
